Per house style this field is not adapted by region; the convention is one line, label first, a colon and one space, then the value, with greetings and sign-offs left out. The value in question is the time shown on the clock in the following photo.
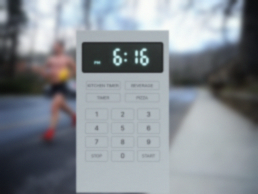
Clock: 6:16
